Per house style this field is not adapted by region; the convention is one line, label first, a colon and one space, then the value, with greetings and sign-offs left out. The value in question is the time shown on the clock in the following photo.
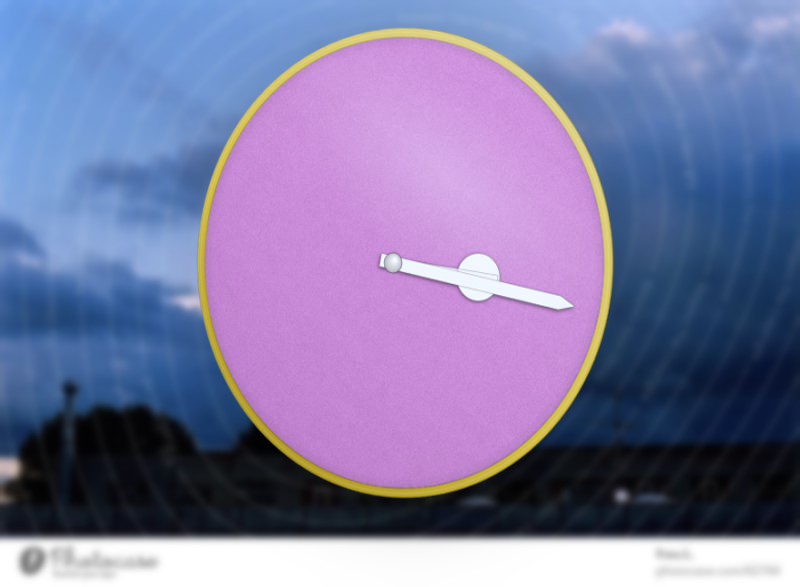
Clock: 3:17
